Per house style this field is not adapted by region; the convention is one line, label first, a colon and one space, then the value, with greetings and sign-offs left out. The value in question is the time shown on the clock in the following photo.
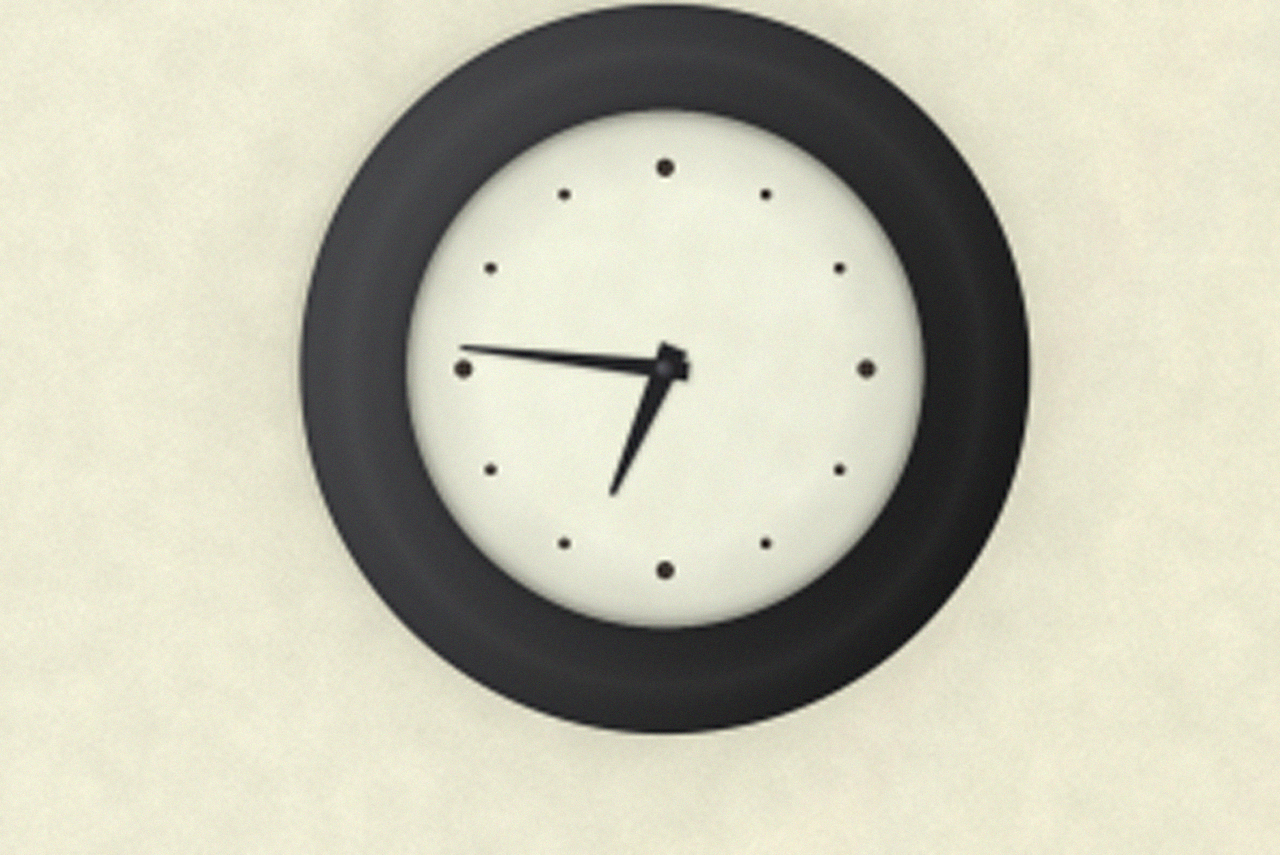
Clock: 6:46
